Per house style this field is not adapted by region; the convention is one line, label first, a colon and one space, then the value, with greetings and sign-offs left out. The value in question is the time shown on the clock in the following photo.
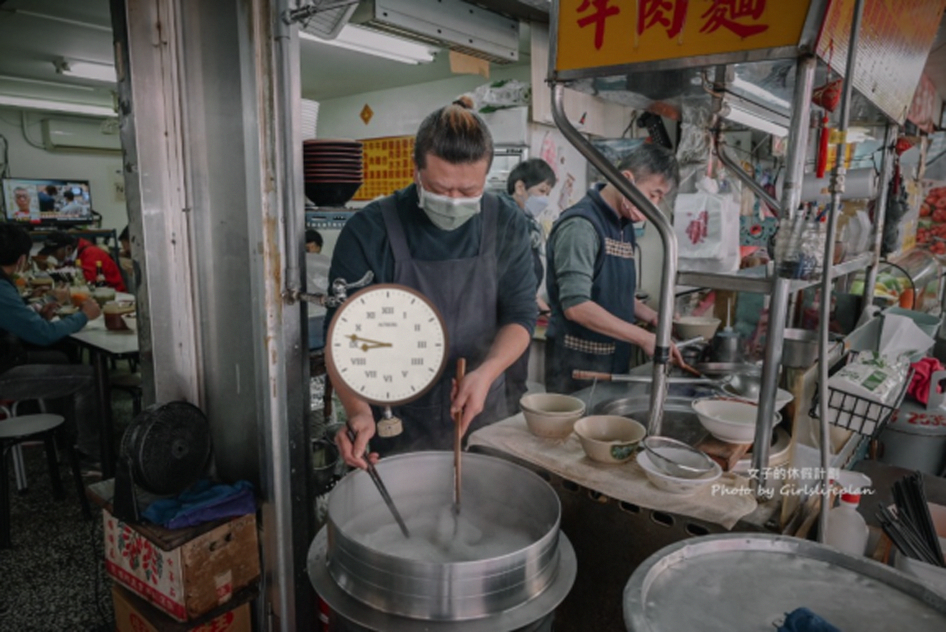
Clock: 8:47
